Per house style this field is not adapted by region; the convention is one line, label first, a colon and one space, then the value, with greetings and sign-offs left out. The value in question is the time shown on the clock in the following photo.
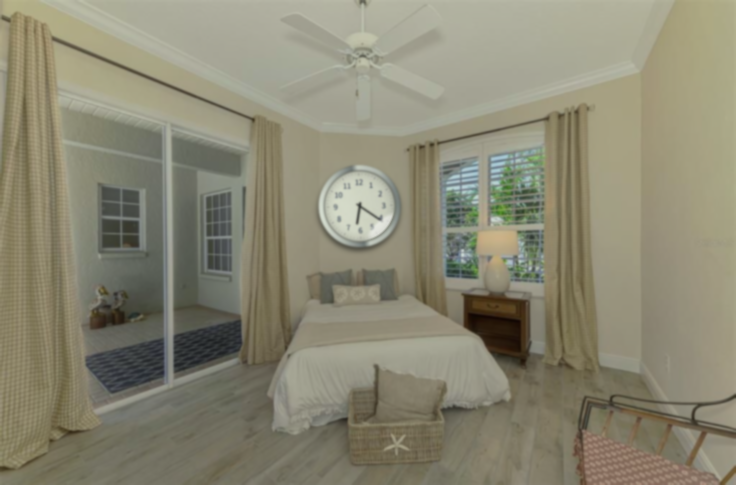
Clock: 6:21
